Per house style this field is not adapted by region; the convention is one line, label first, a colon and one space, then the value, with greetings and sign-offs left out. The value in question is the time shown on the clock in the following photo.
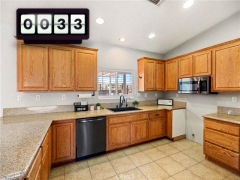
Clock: 0:33
